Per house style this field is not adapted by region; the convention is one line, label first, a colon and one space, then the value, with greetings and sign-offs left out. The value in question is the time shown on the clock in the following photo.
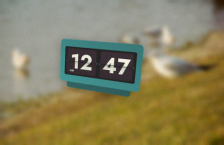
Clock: 12:47
